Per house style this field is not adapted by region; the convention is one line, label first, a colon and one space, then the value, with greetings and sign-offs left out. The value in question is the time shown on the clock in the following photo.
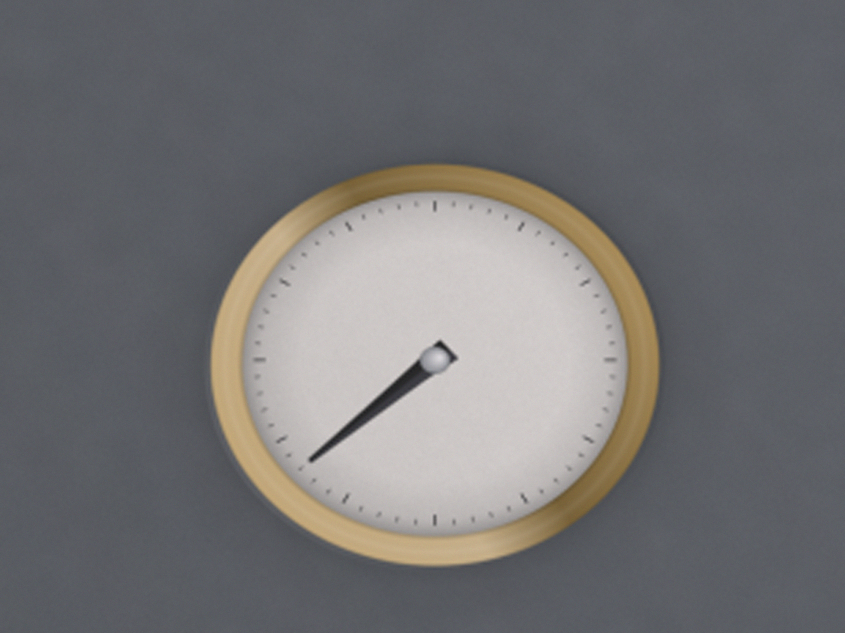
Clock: 7:38
